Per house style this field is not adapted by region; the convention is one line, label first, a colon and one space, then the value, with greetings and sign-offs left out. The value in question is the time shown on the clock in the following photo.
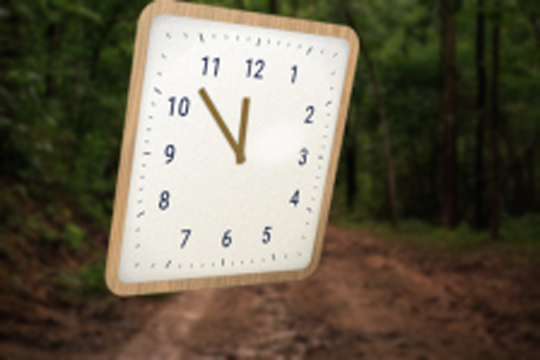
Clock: 11:53
